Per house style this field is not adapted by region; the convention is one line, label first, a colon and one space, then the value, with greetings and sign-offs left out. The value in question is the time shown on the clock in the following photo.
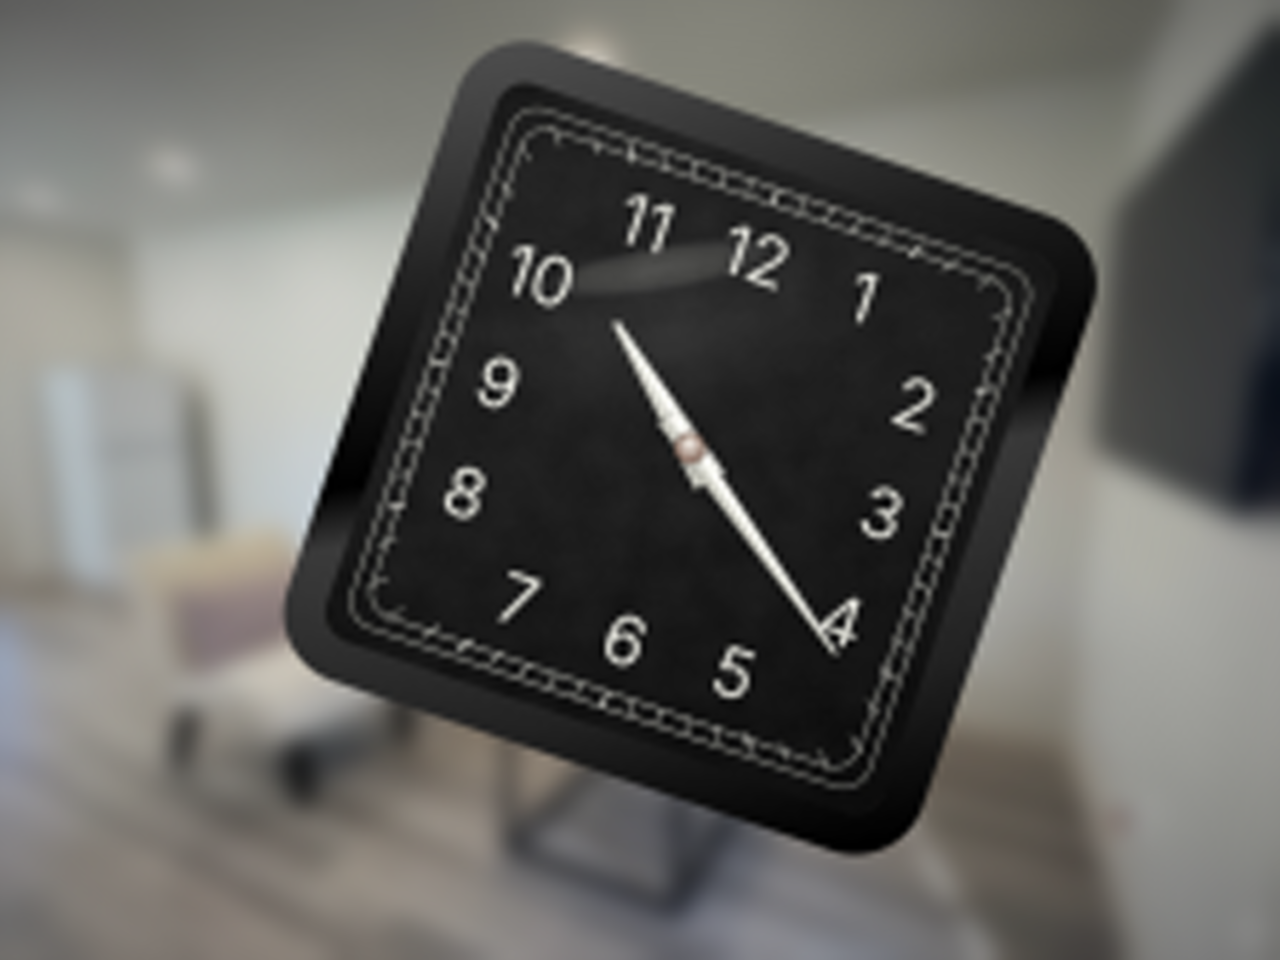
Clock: 10:21
